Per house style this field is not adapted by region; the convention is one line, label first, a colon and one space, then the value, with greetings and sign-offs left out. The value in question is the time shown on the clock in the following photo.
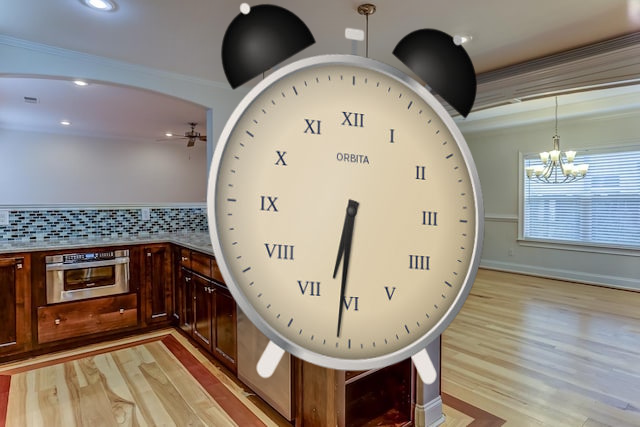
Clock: 6:31
